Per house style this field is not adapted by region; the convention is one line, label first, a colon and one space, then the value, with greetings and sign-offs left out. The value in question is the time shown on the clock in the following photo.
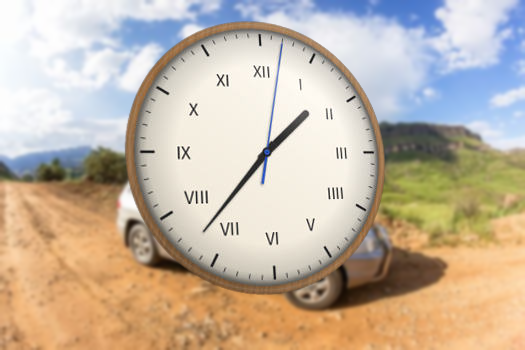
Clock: 1:37:02
